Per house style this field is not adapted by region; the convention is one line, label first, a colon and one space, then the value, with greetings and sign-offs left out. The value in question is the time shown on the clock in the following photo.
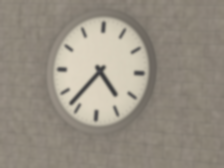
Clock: 4:37
